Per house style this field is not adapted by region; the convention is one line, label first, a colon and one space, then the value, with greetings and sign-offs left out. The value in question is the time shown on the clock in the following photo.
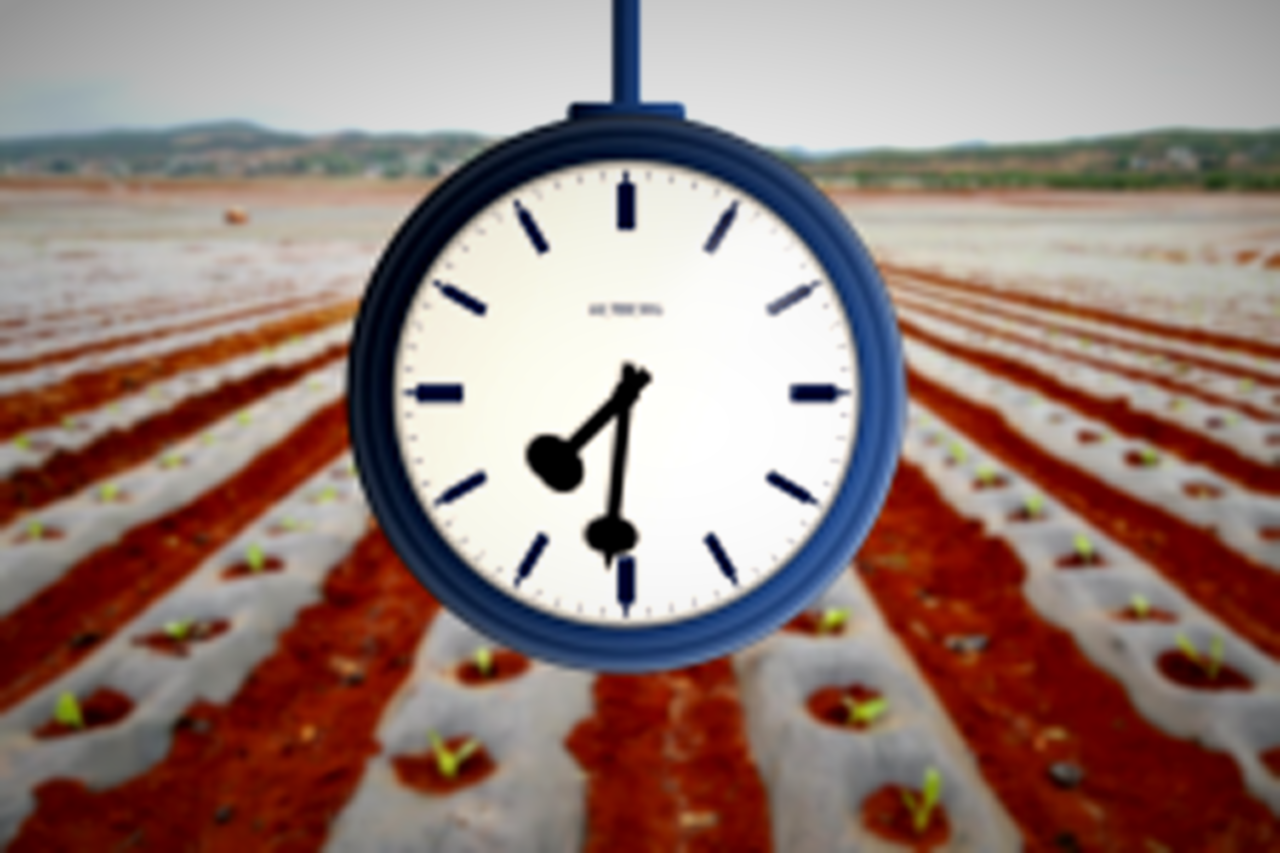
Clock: 7:31
